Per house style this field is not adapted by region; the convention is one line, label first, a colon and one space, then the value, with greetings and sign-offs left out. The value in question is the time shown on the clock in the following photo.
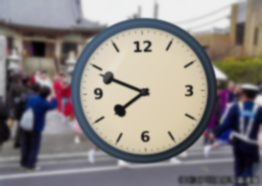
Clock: 7:49
